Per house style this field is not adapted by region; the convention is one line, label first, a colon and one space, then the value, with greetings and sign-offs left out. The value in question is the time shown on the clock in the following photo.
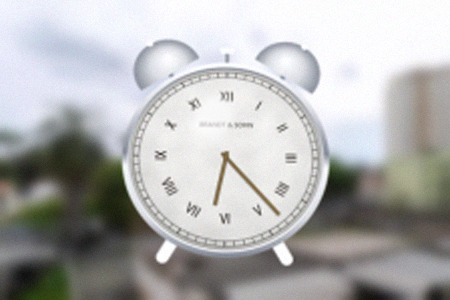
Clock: 6:23
